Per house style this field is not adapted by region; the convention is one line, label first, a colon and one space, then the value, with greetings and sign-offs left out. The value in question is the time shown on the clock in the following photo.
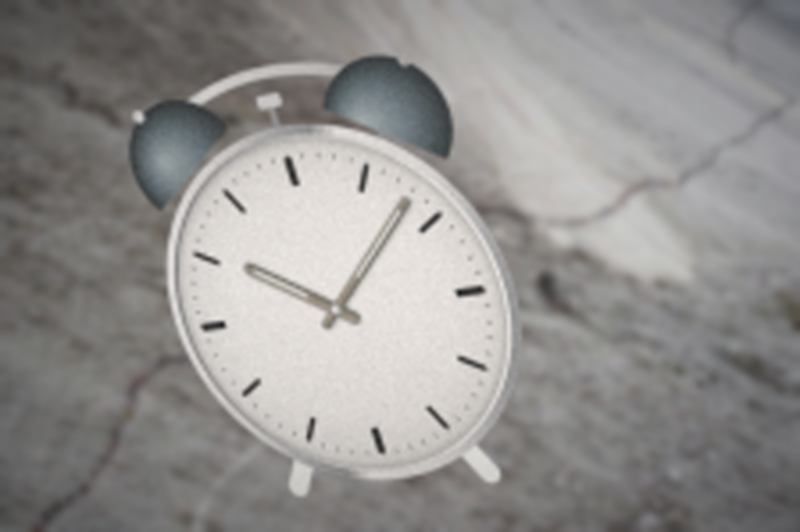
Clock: 10:08
